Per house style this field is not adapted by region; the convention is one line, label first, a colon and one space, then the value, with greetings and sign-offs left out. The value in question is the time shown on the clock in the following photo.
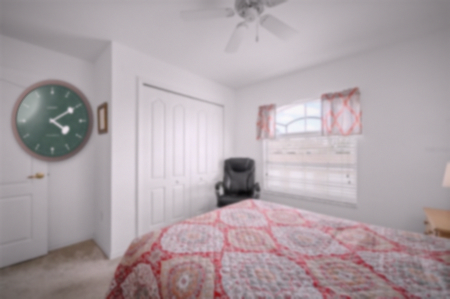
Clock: 4:10
